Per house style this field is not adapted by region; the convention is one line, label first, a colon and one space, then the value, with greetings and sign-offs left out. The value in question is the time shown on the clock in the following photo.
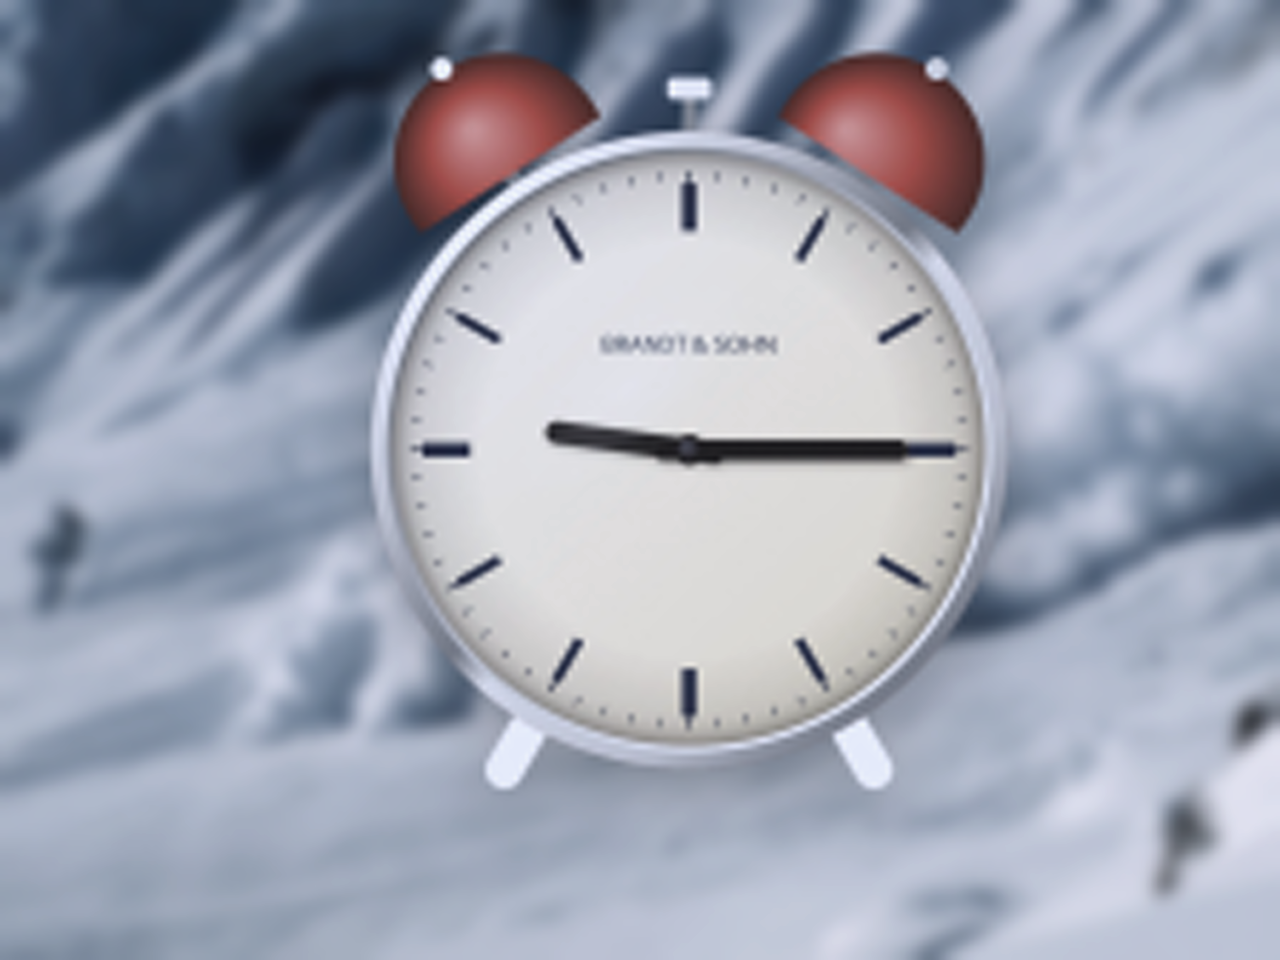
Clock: 9:15
